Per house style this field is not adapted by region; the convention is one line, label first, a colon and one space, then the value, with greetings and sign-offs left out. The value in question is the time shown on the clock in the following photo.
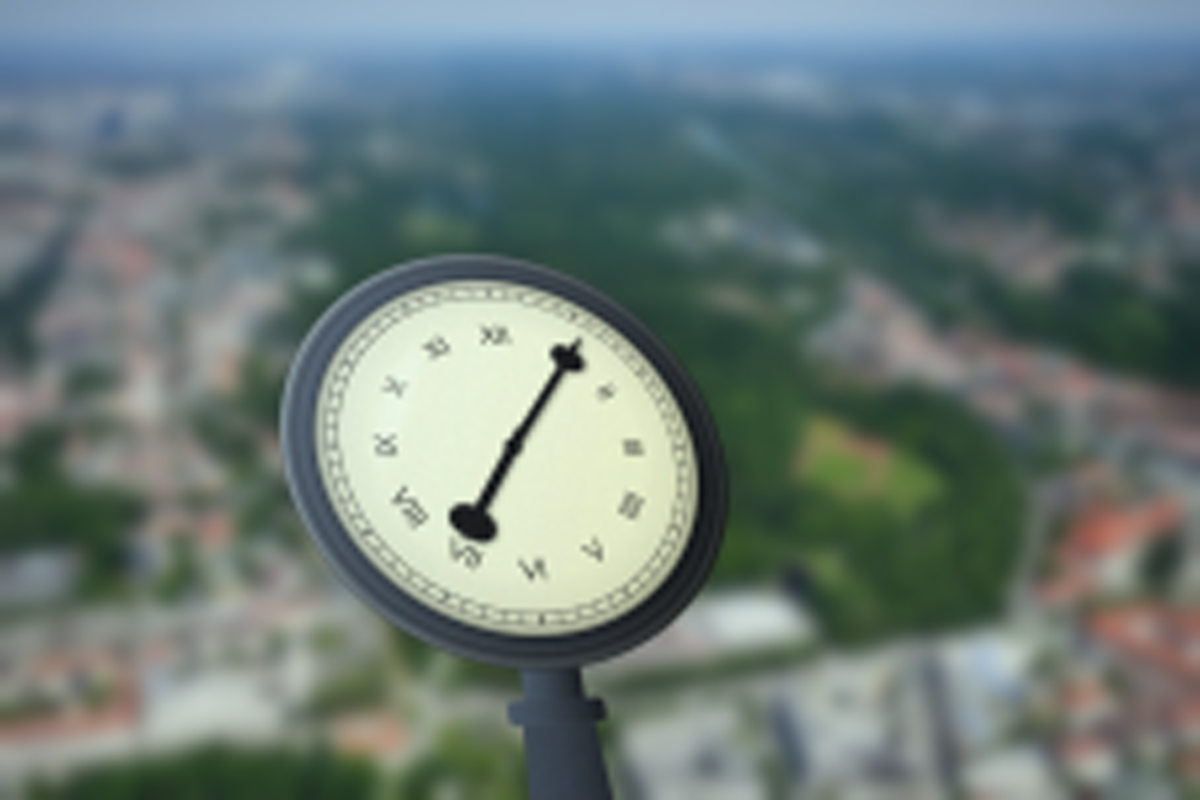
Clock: 7:06
